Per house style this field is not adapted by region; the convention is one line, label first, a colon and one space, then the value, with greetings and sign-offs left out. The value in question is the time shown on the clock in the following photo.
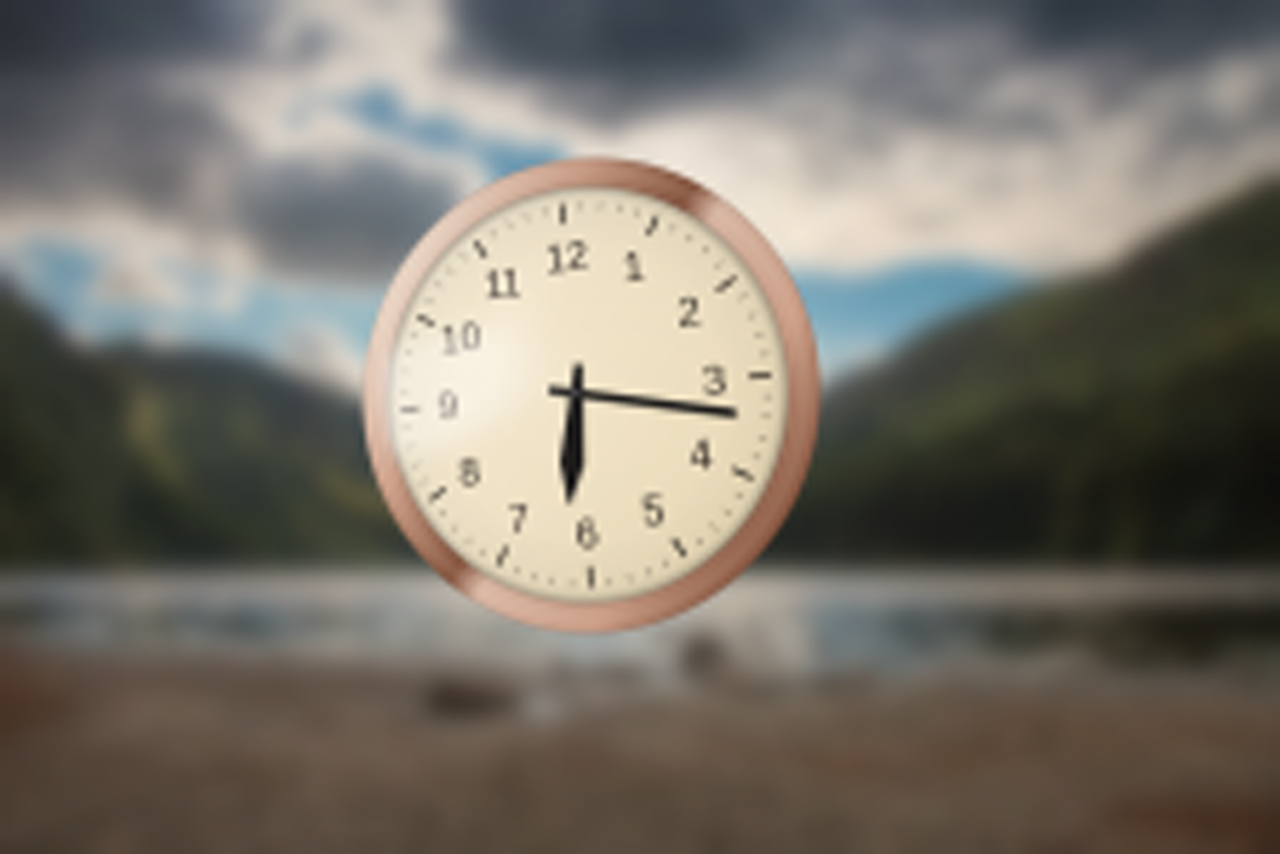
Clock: 6:17
